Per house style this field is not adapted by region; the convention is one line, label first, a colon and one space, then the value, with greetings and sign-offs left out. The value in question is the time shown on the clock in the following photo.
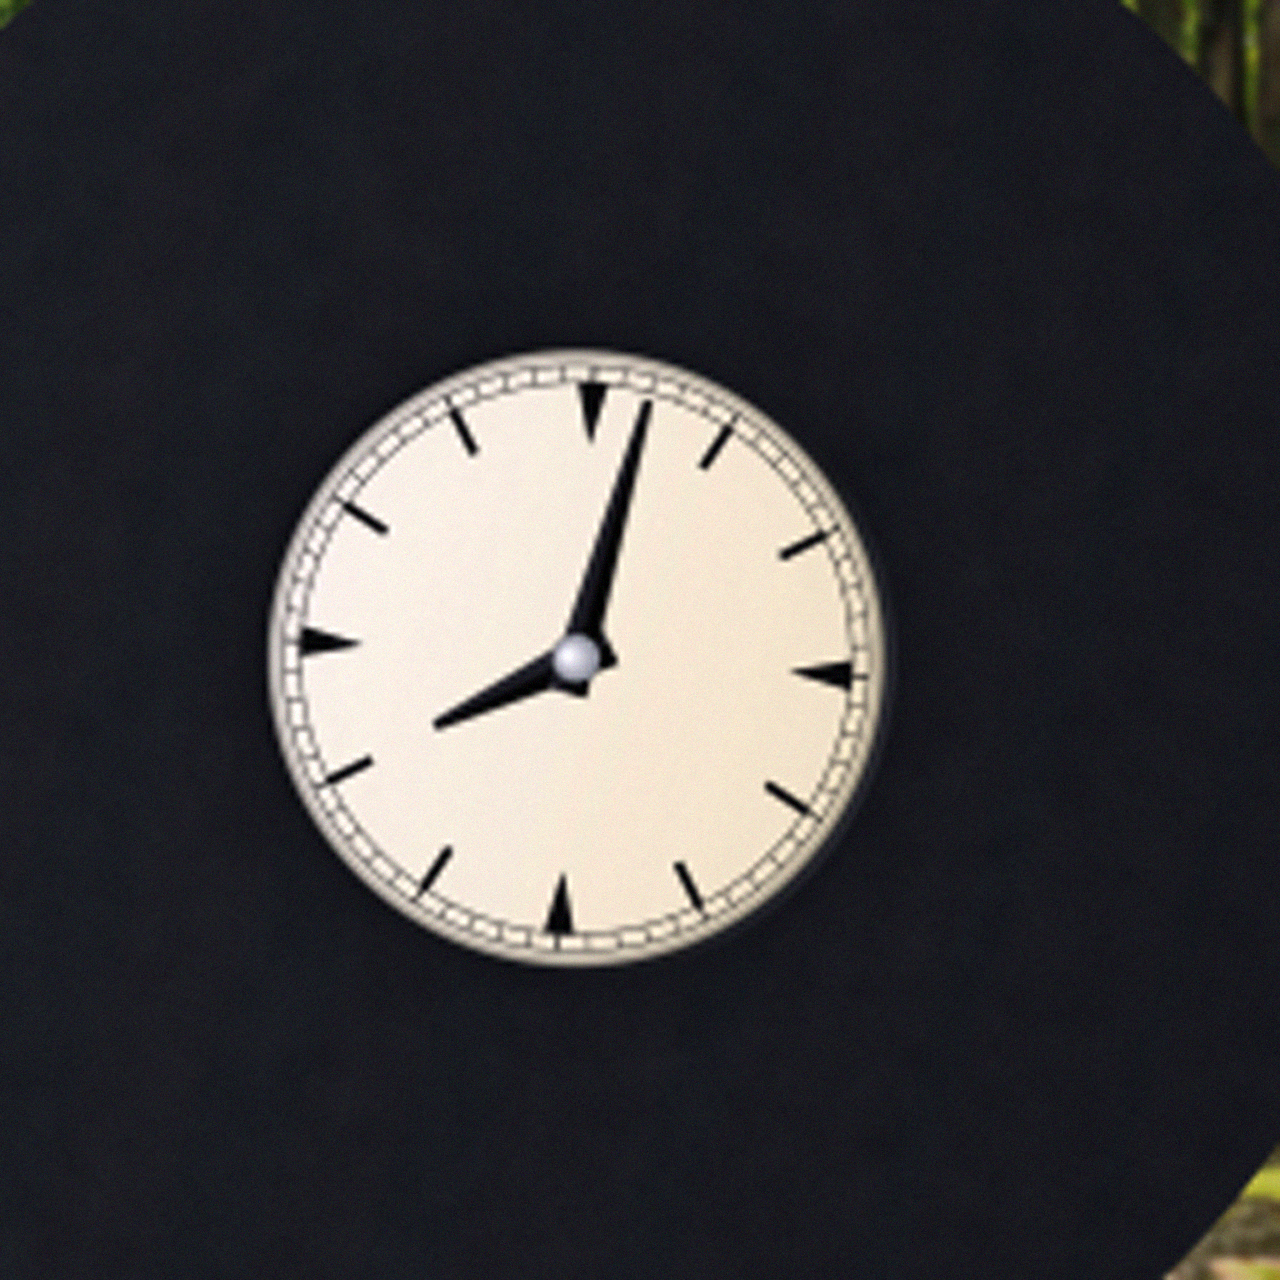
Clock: 8:02
